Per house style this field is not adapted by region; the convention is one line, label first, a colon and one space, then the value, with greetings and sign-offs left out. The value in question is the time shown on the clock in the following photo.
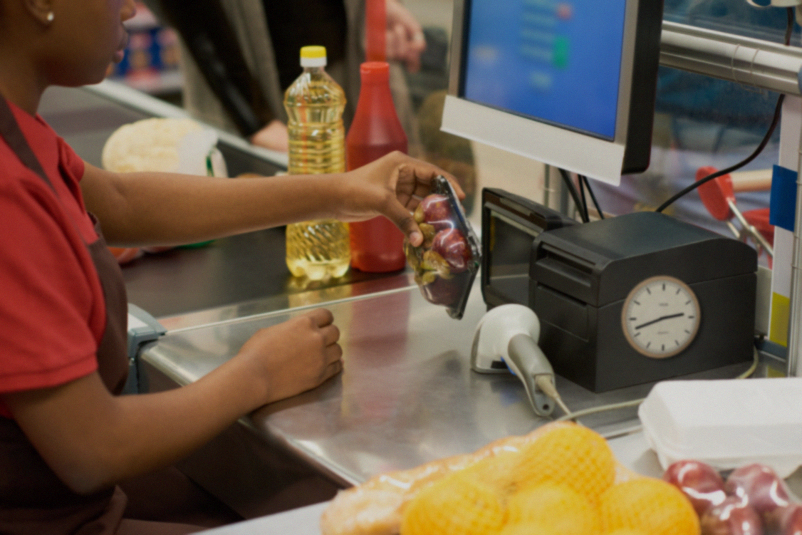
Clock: 2:42
